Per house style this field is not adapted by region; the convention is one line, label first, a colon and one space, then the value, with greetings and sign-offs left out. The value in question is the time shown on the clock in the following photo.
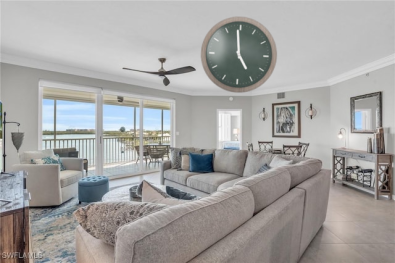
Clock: 4:59
